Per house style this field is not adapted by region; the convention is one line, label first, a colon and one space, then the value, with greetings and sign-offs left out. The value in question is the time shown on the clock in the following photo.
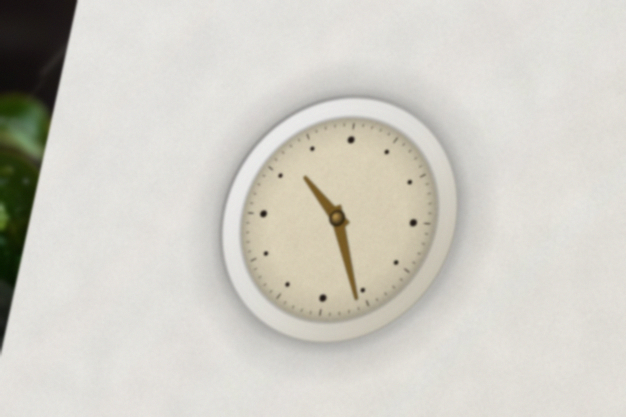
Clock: 10:26
